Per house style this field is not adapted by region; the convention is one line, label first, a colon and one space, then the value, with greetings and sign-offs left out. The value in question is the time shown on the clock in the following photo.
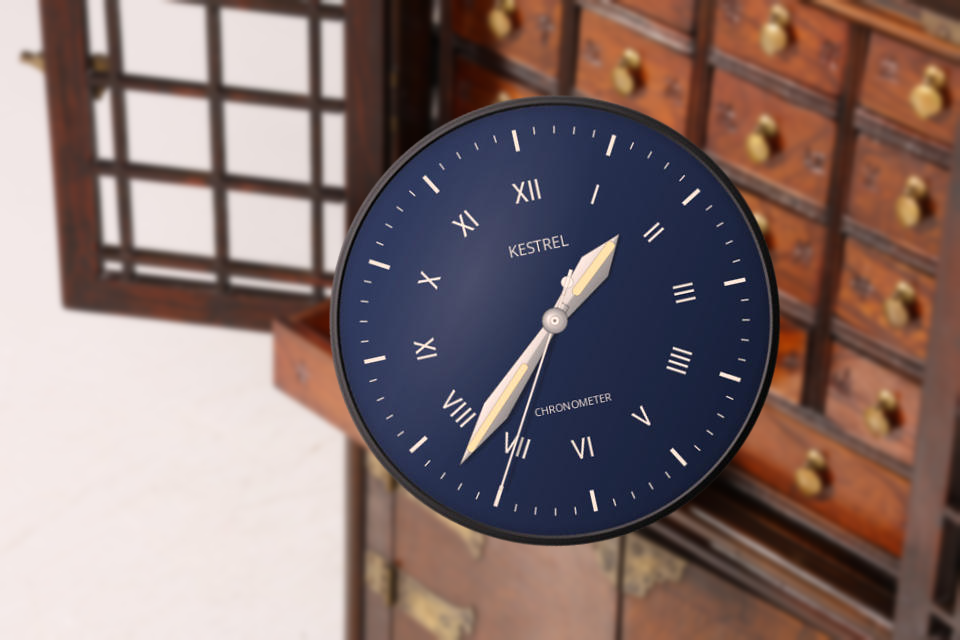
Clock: 1:37:35
